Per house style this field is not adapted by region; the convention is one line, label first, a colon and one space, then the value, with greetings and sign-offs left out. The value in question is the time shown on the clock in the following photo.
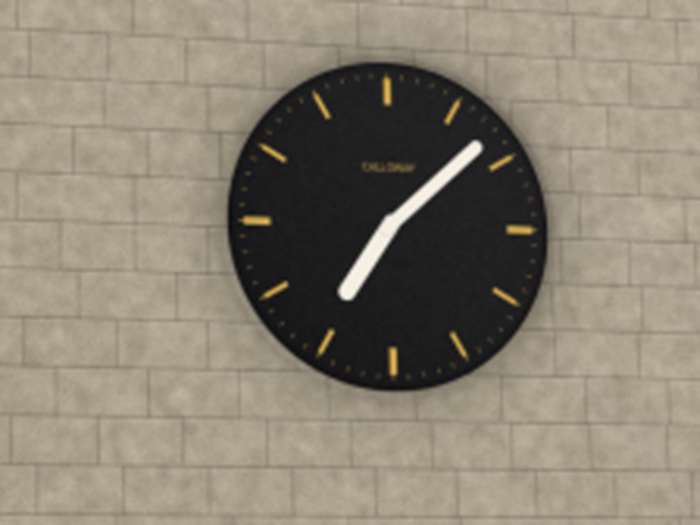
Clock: 7:08
